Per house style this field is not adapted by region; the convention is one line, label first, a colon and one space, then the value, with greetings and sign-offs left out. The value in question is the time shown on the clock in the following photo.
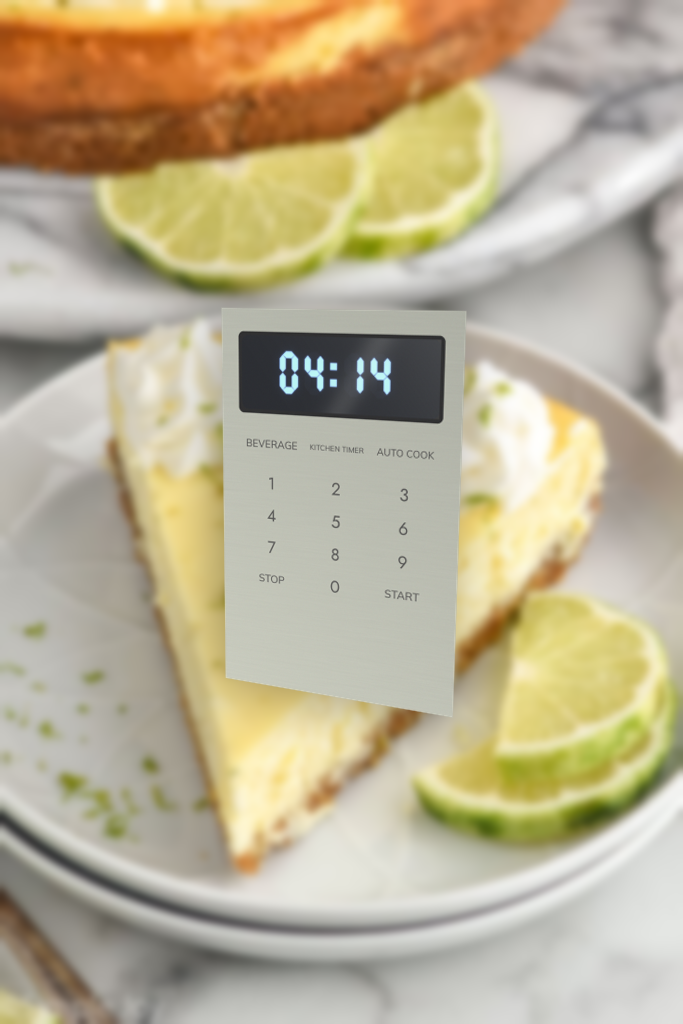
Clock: 4:14
